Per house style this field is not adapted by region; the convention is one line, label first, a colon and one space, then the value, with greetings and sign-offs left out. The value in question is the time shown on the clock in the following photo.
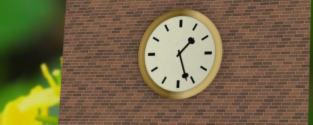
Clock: 1:27
